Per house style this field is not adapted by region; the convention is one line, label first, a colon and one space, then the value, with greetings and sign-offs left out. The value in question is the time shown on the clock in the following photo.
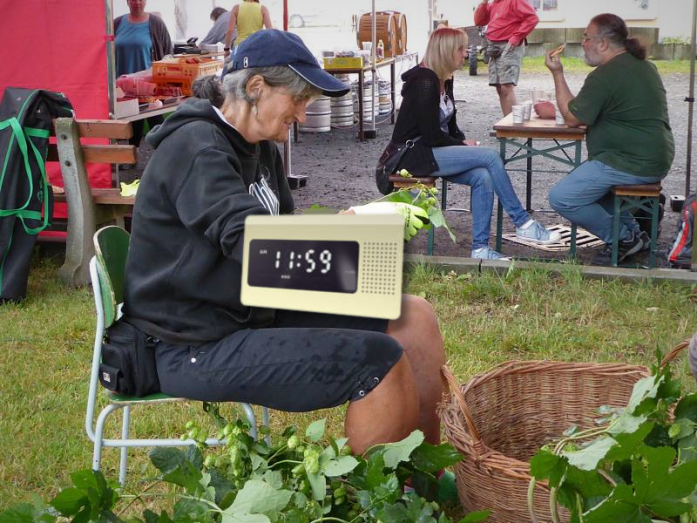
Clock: 11:59
